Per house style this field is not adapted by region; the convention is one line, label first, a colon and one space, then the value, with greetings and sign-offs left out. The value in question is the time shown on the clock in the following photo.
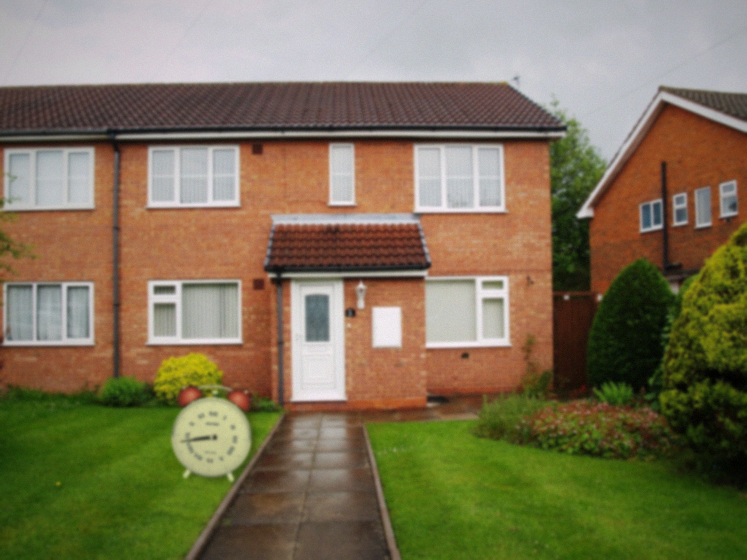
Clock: 8:43
